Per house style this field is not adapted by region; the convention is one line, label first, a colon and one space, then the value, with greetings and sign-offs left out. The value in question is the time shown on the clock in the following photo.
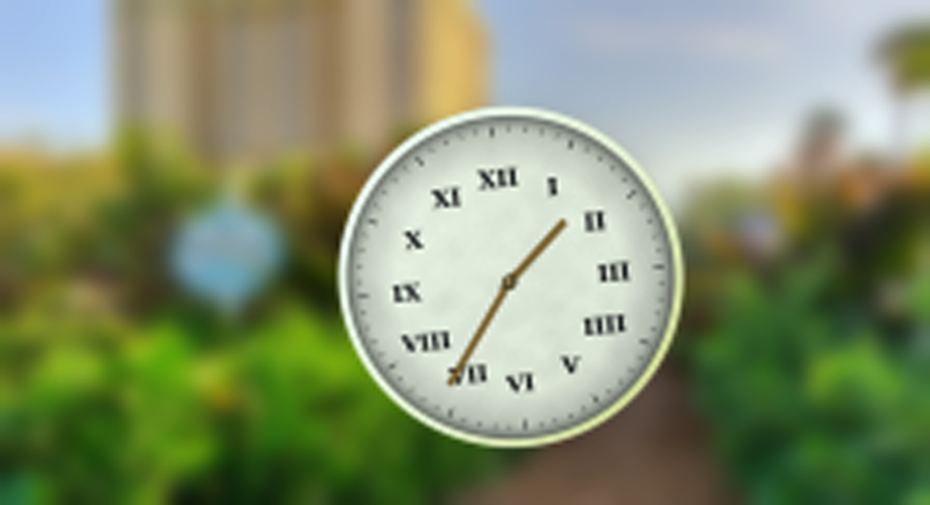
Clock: 1:36
